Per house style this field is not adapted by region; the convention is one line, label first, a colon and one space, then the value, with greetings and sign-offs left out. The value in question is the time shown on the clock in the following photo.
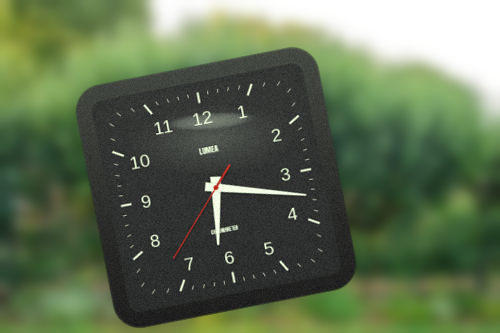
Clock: 6:17:37
